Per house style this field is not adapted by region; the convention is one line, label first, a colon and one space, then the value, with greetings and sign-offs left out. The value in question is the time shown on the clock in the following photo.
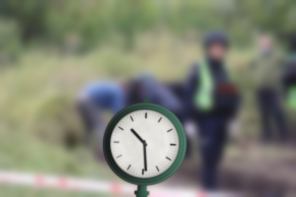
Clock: 10:29
